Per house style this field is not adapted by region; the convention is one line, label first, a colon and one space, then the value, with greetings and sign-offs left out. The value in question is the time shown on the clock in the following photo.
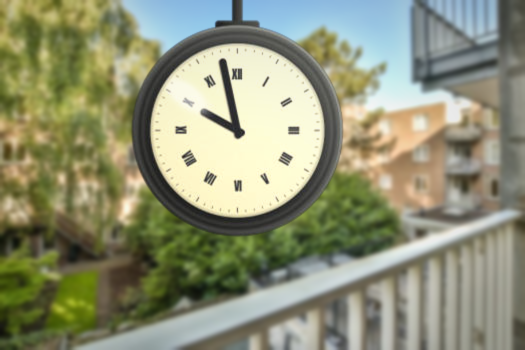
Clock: 9:58
